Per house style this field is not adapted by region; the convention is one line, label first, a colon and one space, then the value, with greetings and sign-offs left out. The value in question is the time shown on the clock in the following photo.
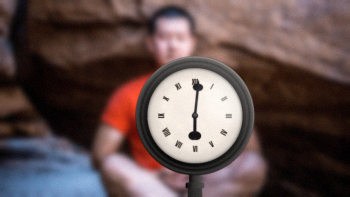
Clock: 6:01
